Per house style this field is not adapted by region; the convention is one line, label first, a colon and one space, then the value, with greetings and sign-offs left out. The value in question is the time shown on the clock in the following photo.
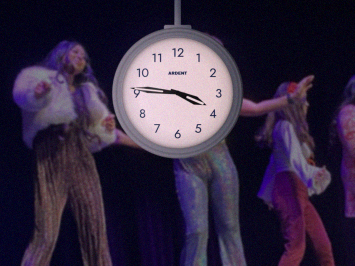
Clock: 3:46
